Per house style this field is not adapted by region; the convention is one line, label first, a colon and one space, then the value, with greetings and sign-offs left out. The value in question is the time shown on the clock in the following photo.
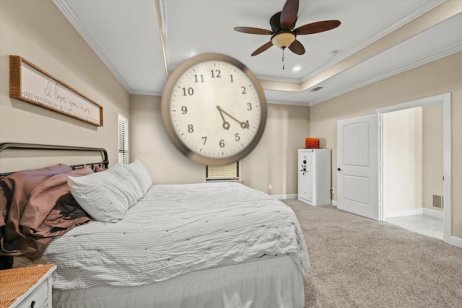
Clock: 5:21
